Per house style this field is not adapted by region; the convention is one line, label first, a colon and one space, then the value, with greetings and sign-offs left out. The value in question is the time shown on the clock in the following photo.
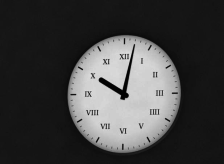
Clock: 10:02
